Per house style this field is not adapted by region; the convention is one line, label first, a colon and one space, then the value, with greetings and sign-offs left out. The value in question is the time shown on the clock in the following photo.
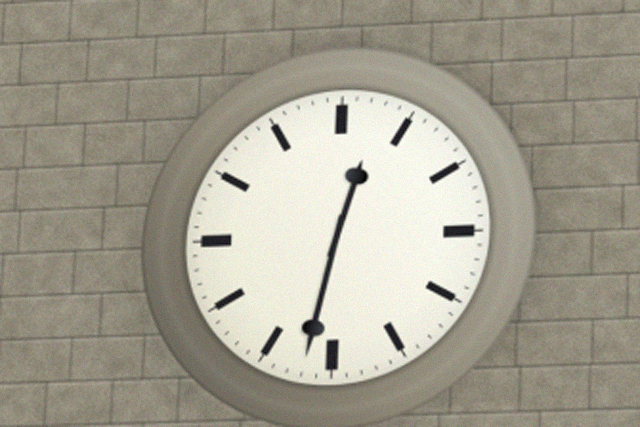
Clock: 12:32
